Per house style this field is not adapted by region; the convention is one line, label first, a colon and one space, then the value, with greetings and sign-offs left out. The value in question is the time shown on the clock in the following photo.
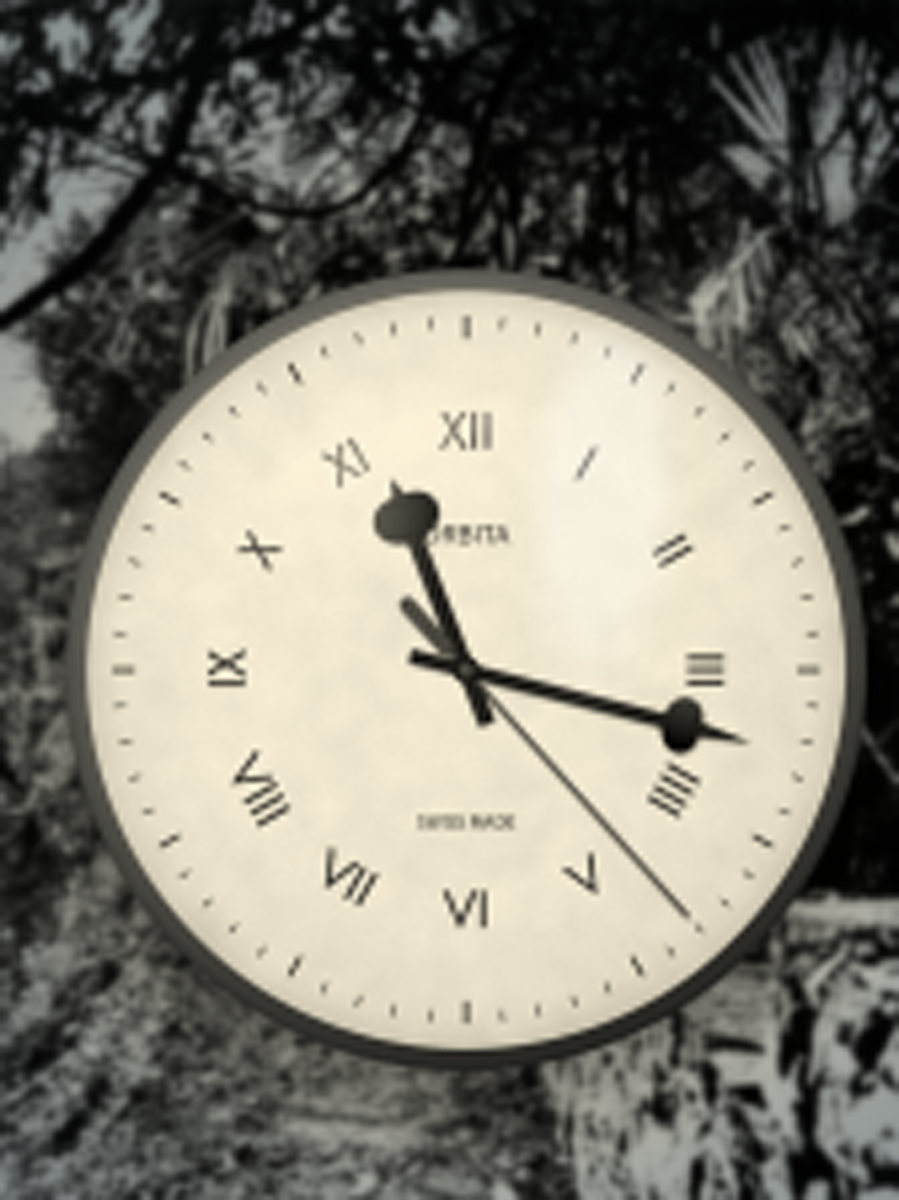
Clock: 11:17:23
